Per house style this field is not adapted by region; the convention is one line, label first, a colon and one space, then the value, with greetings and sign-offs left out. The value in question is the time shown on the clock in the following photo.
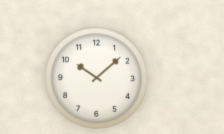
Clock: 10:08
